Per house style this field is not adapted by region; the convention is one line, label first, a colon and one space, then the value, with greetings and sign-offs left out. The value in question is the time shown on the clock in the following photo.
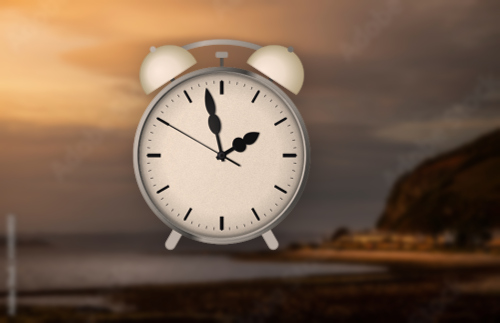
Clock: 1:57:50
